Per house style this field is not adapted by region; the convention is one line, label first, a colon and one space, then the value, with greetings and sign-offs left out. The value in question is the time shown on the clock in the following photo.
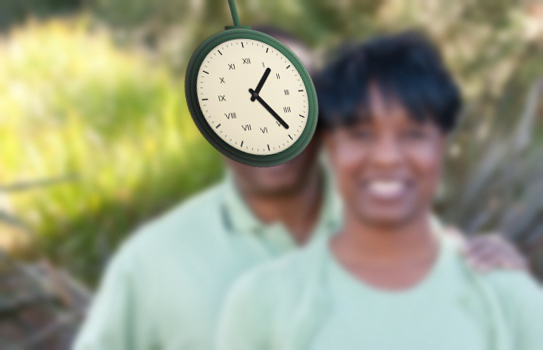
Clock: 1:24
